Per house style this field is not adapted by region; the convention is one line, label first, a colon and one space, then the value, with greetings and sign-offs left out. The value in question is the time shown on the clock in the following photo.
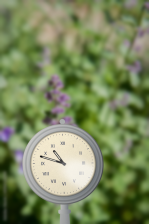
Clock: 10:48
